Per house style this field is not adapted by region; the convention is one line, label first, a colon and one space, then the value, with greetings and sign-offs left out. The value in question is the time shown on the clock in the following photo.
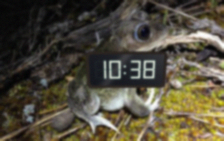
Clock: 10:38
